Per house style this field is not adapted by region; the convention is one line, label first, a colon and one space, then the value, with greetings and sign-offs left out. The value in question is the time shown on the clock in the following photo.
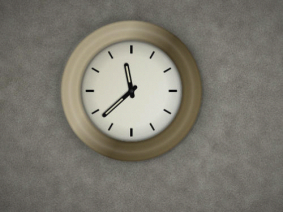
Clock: 11:38
